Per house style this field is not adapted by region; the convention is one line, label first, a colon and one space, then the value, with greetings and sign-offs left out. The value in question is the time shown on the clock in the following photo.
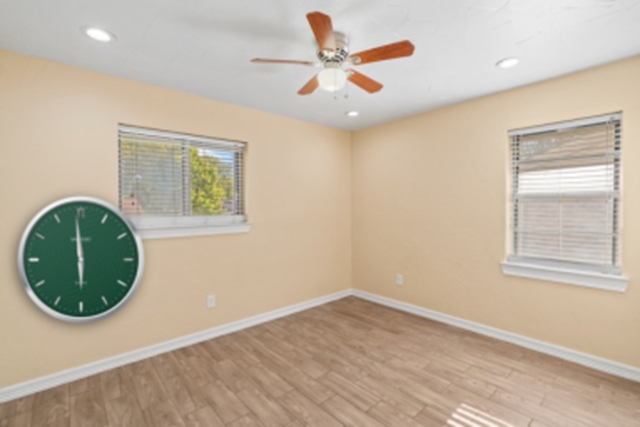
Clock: 5:59
